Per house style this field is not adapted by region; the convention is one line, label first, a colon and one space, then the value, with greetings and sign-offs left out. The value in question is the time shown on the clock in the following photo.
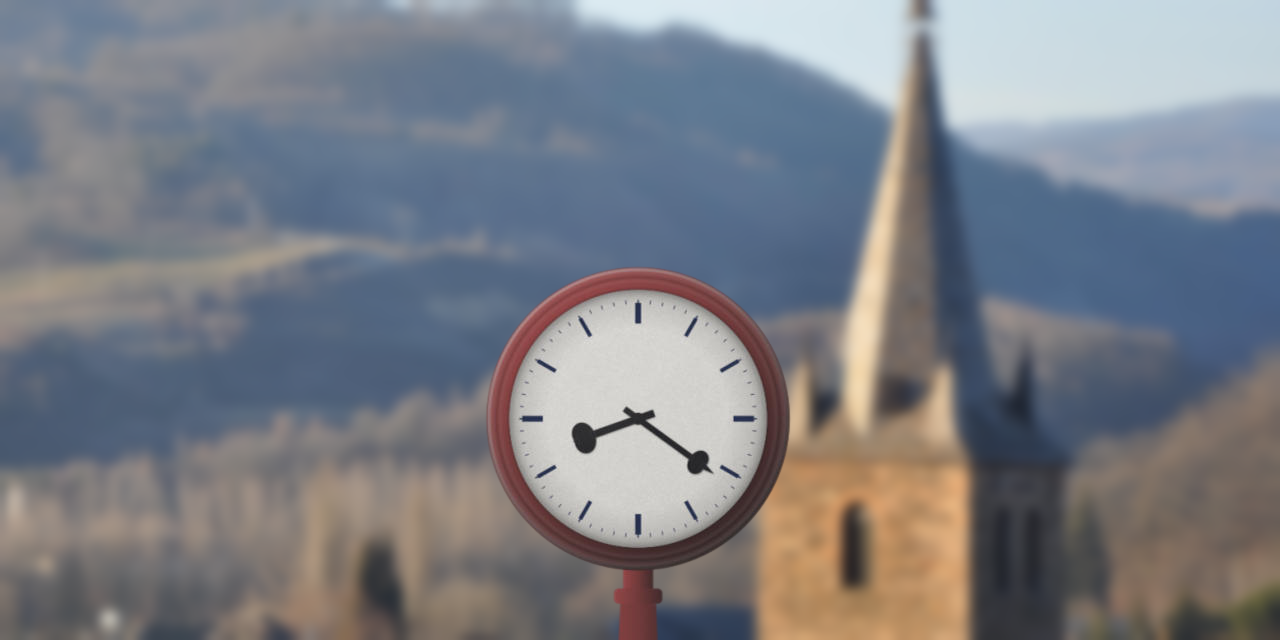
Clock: 8:21
